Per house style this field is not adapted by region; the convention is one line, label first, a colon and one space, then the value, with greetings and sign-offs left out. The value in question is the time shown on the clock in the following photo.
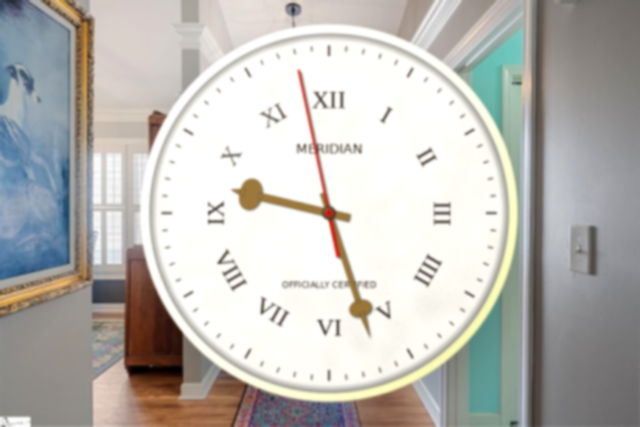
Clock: 9:26:58
